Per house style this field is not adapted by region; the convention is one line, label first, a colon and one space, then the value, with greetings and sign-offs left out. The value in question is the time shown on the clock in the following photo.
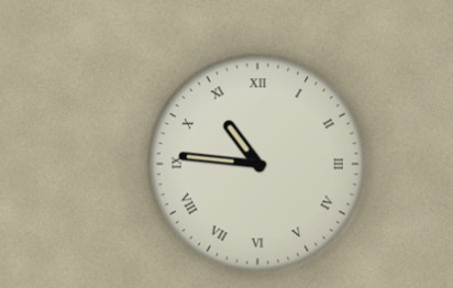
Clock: 10:46
